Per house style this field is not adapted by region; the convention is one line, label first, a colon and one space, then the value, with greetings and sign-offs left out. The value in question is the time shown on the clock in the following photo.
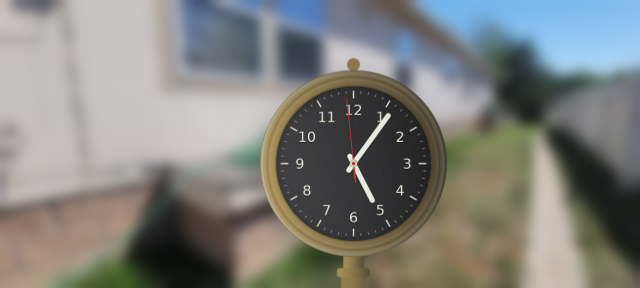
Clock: 5:05:59
